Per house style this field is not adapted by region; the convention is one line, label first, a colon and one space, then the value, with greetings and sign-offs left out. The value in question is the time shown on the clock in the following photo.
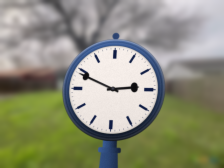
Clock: 2:49
